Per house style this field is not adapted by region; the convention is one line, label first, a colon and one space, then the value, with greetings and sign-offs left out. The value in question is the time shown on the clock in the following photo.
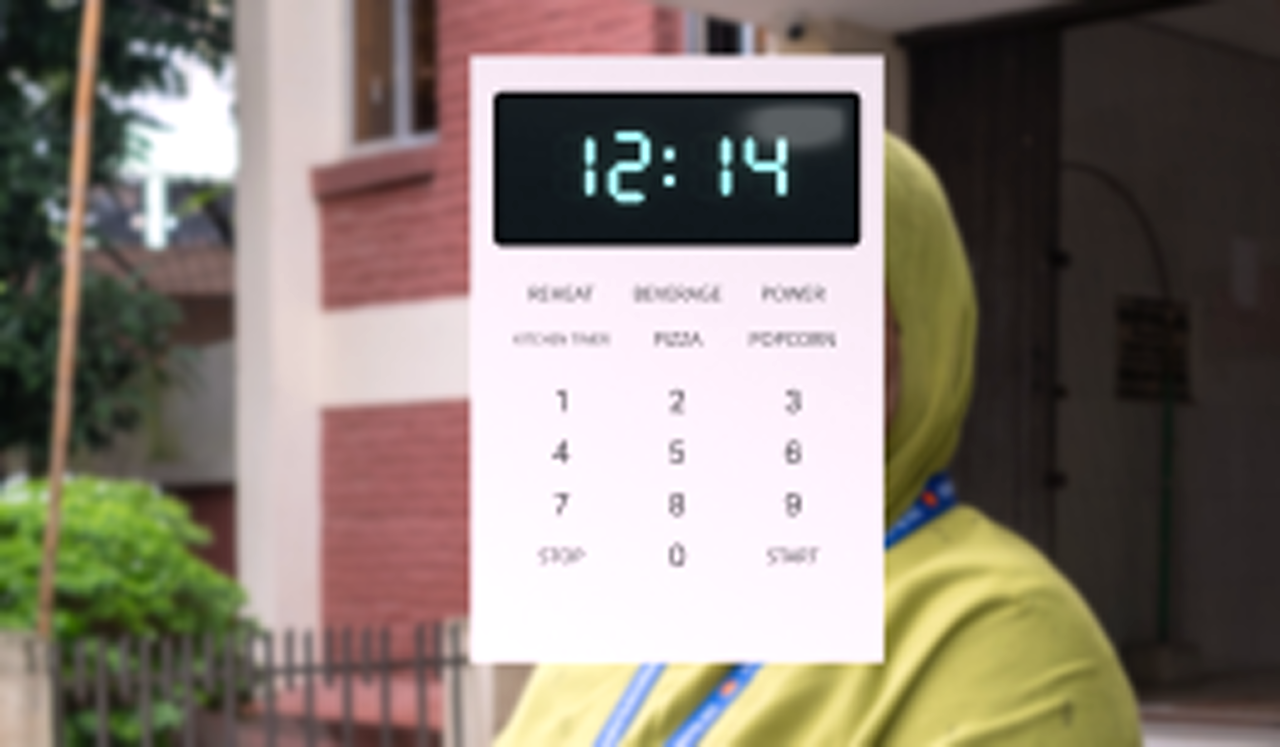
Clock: 12:14
